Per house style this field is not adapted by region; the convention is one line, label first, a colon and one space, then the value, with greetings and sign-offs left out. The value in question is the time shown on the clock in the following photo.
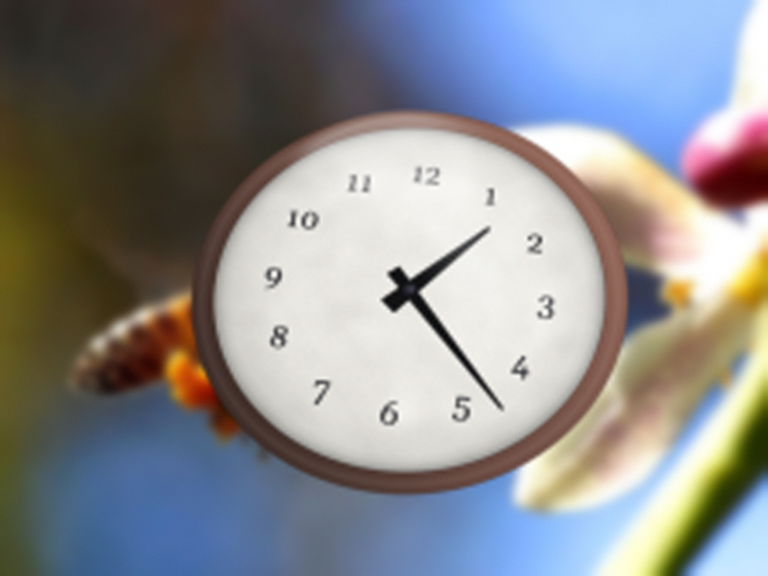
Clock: 1:23
